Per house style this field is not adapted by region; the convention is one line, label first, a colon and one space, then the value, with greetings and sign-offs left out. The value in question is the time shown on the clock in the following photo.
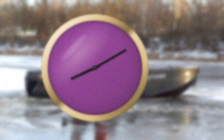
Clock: 8:10
